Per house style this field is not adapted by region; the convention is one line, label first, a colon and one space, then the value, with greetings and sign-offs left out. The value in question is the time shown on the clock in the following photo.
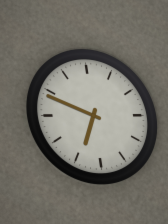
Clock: 6:49
